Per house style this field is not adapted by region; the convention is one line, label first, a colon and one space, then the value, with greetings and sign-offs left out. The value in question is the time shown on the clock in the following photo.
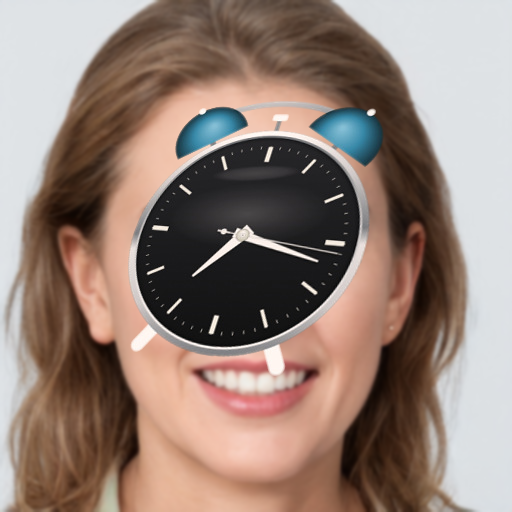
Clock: 7:17:16
